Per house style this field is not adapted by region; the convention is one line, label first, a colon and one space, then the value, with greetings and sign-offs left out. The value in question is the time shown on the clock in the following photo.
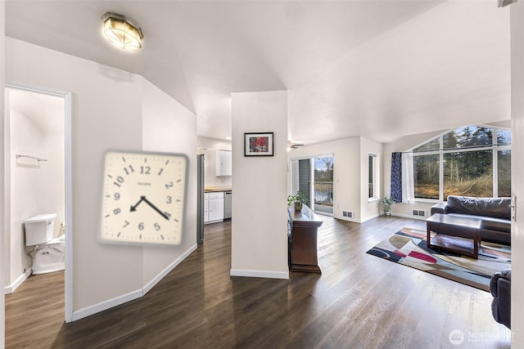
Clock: 7:21
